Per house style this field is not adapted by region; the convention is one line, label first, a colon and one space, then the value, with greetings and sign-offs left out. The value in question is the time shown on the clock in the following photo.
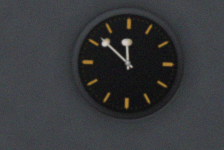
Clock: 11:52
